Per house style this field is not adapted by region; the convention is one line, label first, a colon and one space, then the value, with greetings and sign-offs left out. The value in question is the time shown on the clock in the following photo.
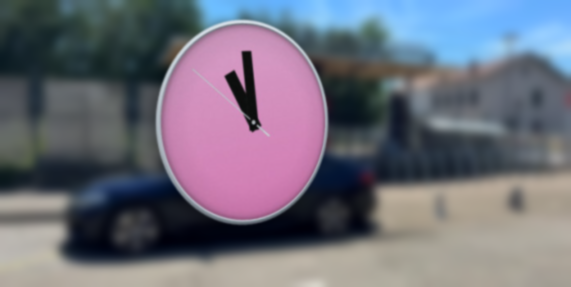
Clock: 10:58:51
